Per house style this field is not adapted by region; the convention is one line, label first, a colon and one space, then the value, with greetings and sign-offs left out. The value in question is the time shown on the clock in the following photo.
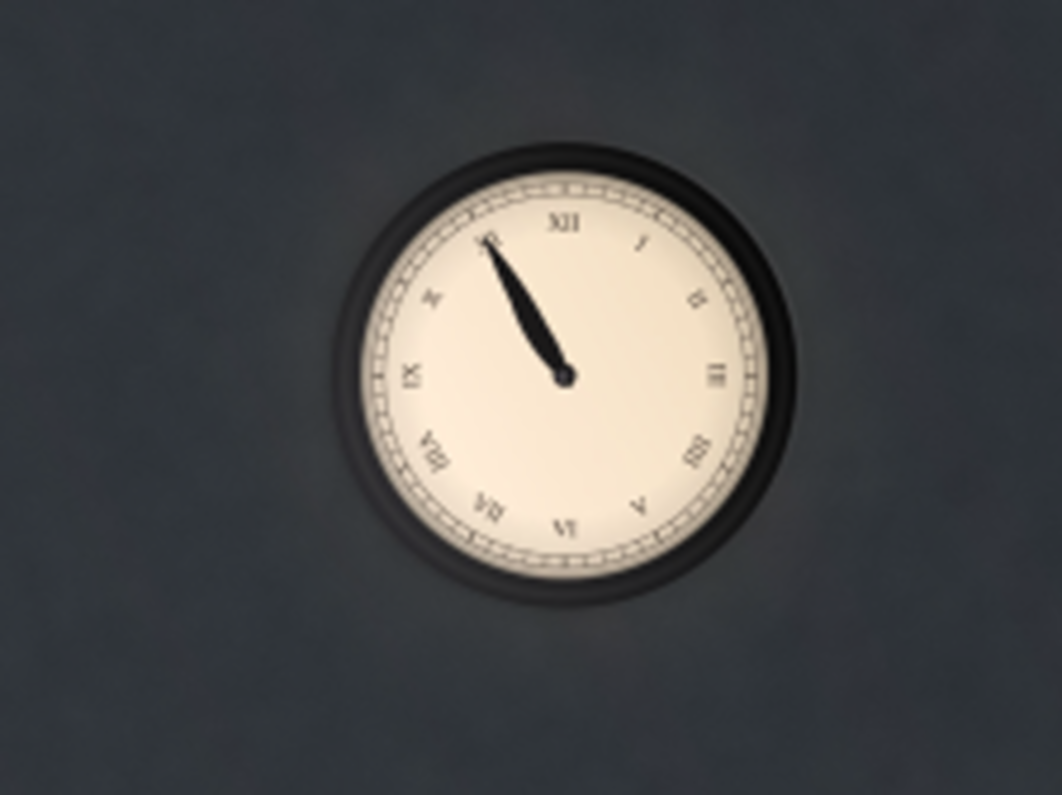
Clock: 10:55
